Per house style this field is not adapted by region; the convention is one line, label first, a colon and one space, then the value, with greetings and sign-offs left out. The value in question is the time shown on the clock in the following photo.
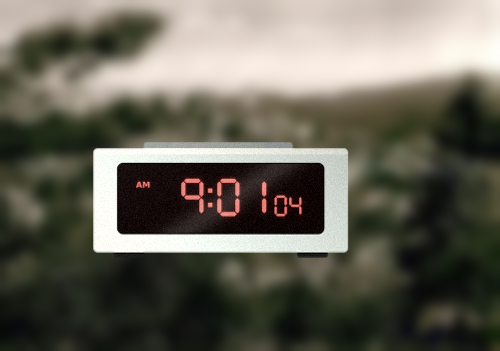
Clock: 9:01:04
